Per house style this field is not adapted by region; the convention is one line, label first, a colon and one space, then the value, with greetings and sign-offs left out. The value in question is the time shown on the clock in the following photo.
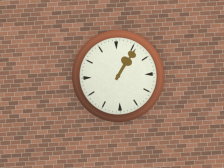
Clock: 1:06
